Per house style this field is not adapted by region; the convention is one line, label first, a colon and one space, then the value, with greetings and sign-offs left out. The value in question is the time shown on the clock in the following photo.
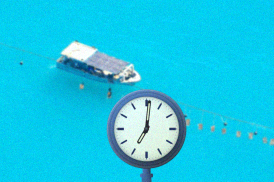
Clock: 7:01
